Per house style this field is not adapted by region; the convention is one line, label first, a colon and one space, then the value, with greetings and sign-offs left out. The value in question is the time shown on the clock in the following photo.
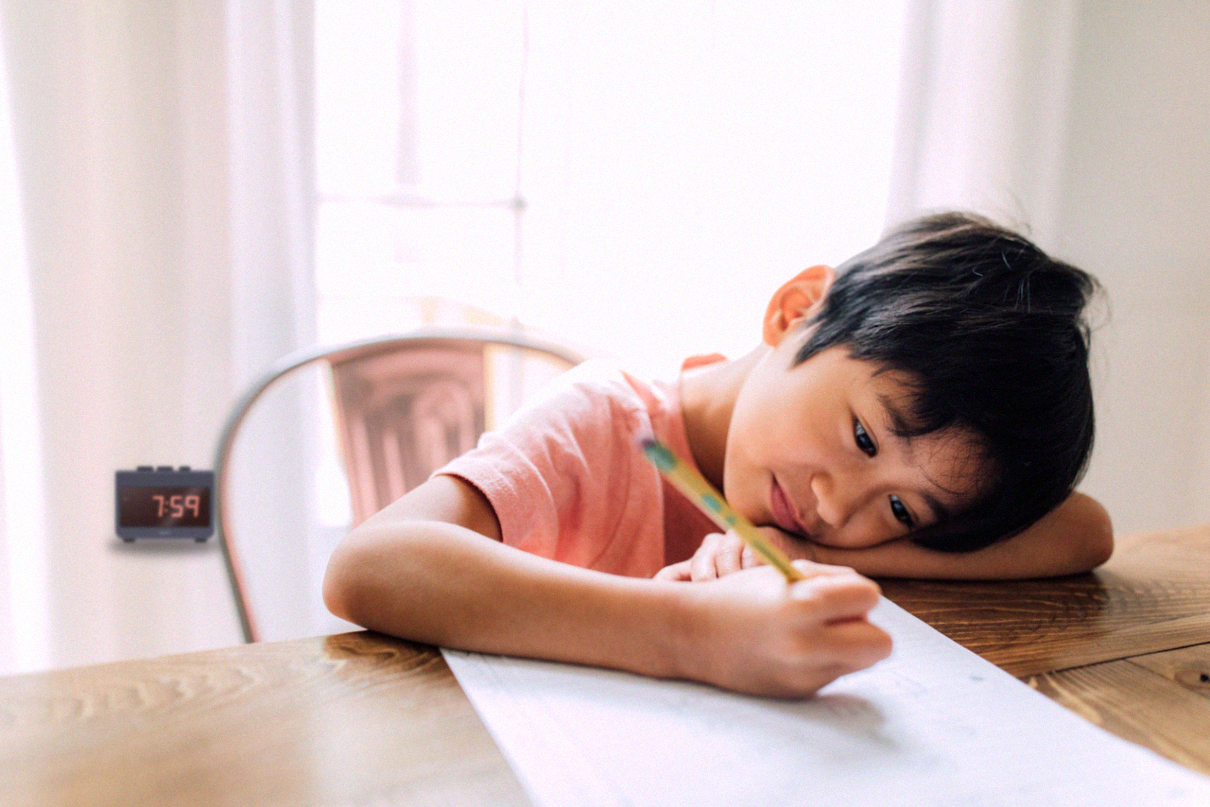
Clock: 7:59
